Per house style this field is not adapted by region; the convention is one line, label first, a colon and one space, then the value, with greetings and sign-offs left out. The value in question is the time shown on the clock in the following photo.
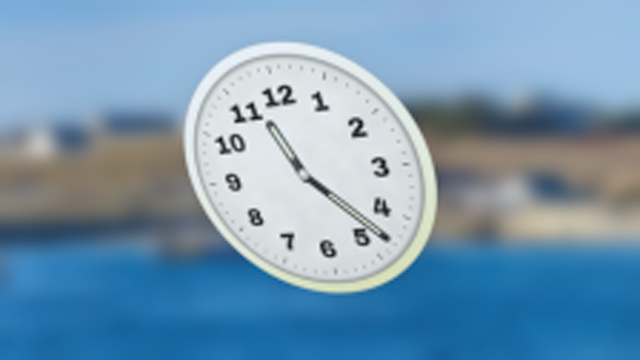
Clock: 11:23
